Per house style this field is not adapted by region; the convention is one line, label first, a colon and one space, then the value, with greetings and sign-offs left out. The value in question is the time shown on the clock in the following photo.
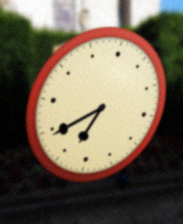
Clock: 6:39
